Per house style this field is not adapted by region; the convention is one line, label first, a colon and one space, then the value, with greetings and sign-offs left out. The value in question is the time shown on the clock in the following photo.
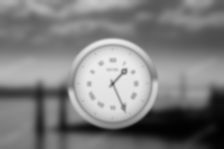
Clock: 1:26
